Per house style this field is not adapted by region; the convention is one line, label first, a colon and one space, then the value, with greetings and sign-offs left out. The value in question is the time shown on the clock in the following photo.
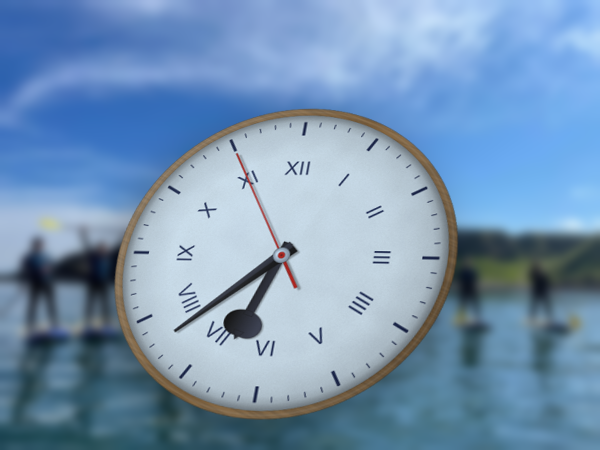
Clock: 6:37:55
